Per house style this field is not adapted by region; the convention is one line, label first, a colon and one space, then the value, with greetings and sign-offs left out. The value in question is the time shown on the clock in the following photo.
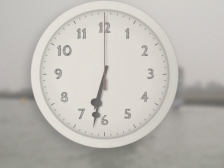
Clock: 6:32:00
